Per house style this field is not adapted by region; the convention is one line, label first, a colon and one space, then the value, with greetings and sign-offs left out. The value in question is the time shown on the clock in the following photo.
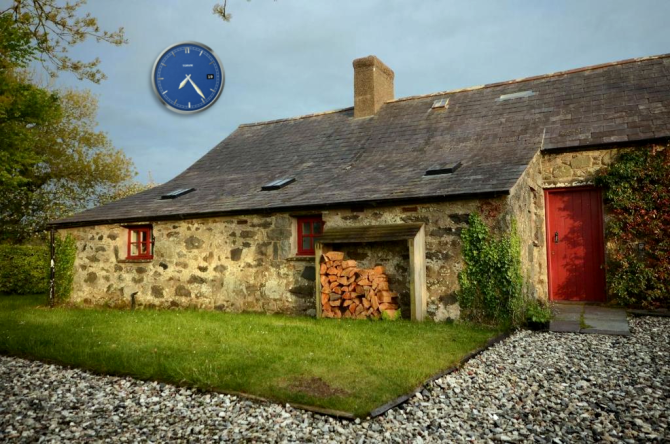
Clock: 7:24
